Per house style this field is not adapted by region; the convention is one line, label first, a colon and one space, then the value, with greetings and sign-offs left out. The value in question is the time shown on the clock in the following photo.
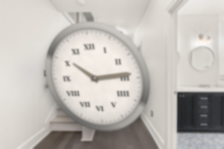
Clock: 10:14
